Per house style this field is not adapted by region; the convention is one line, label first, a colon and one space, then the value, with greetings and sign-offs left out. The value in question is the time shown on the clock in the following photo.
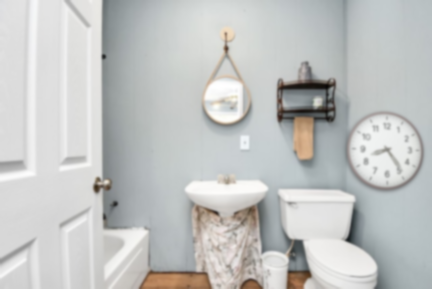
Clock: 8:24
